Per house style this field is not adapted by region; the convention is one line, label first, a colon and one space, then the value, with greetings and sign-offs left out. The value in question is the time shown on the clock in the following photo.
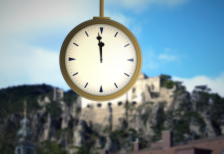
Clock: 11:59
